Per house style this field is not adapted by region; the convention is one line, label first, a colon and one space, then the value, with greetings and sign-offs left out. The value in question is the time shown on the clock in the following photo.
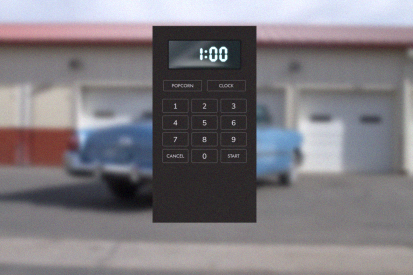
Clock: 1:00
